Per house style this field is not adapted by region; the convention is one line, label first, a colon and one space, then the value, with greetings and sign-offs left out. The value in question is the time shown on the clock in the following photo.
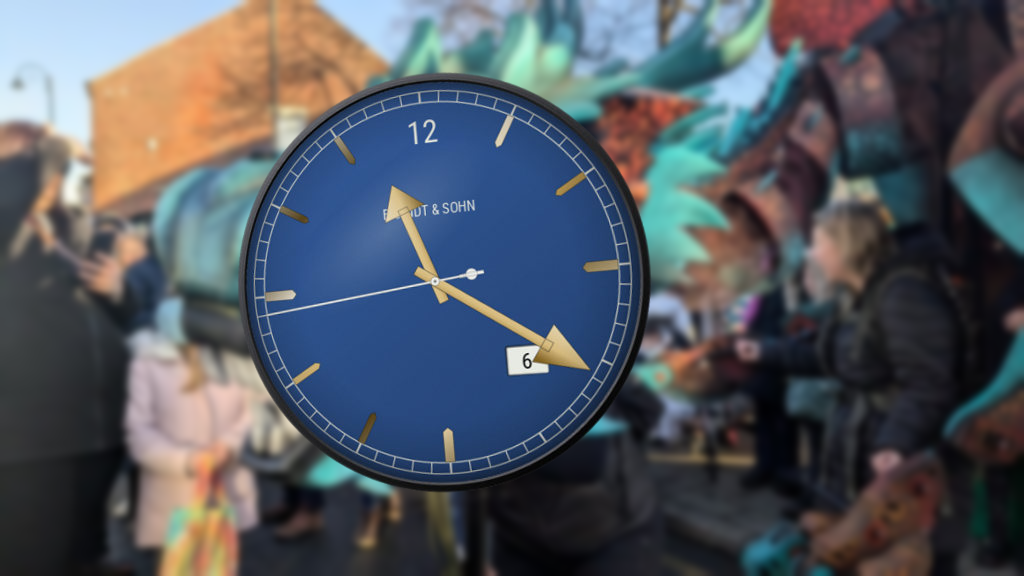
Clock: 11:20:44
